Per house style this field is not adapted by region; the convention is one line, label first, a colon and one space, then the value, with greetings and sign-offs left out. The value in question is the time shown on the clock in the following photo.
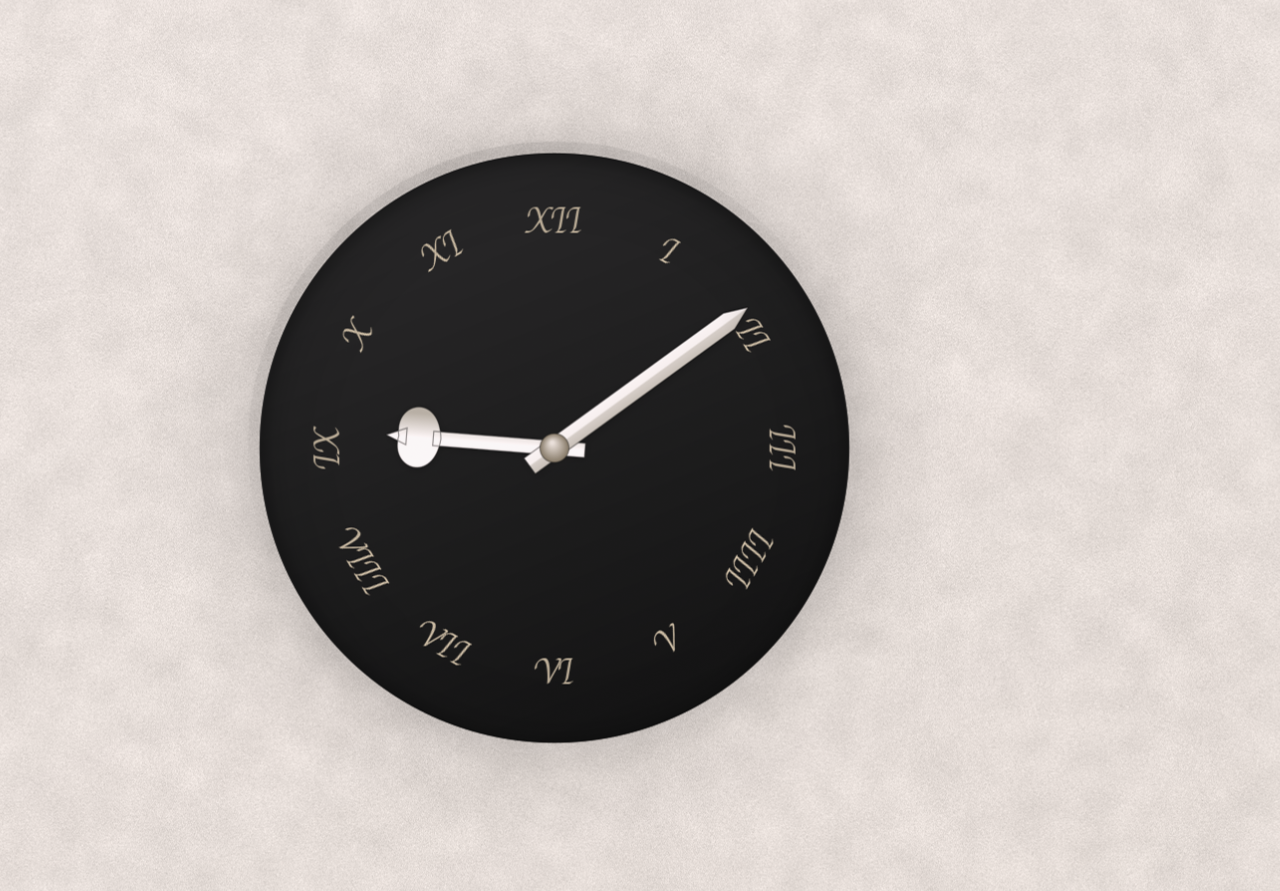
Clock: 9:09
